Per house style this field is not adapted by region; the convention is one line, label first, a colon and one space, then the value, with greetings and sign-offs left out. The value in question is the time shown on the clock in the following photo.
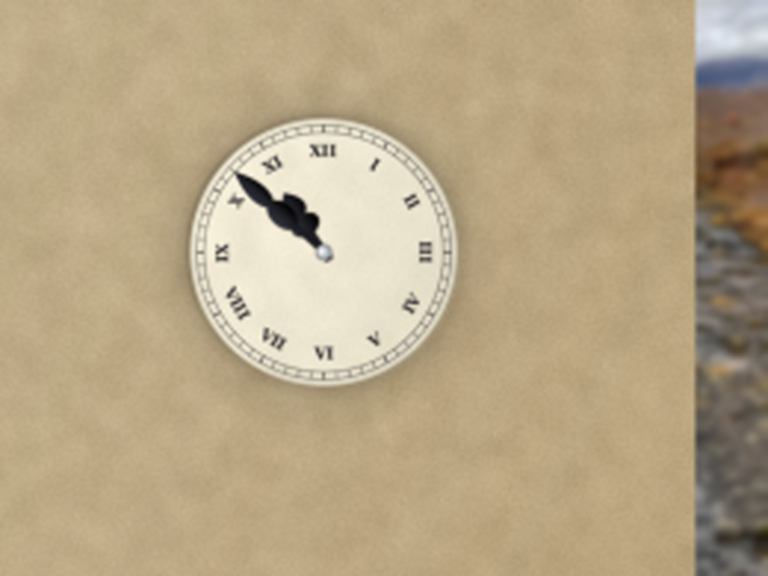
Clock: 10:52
